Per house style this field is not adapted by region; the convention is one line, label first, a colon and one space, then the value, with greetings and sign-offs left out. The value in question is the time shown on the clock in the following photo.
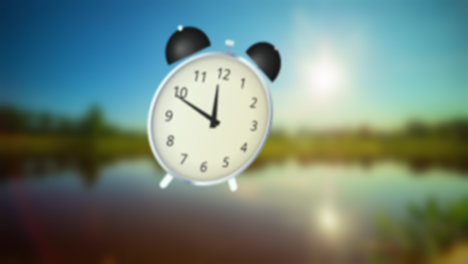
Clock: 11:49
